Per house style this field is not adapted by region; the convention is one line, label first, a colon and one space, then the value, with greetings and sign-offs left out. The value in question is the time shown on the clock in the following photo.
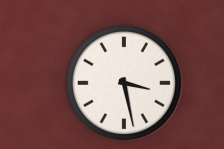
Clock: 3:28
